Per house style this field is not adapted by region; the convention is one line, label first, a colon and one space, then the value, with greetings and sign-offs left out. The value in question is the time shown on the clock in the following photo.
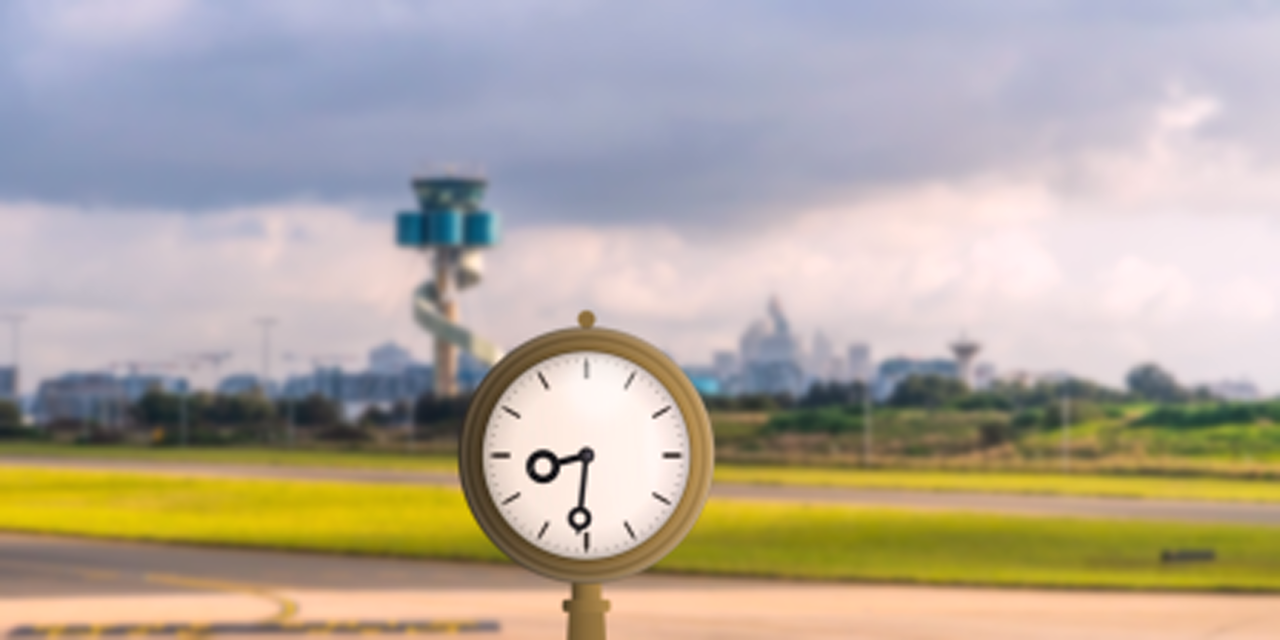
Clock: 8:31
